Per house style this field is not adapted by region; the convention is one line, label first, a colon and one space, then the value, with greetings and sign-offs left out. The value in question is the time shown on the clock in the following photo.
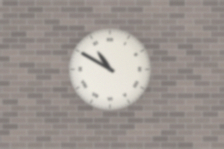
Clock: 10:50
